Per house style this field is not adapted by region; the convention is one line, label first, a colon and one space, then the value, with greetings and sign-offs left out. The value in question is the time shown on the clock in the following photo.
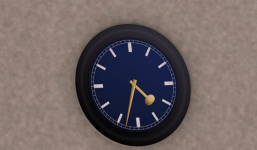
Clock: 4:33
